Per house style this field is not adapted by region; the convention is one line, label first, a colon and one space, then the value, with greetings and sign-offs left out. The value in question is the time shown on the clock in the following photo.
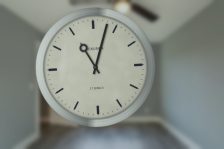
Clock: 11:03
